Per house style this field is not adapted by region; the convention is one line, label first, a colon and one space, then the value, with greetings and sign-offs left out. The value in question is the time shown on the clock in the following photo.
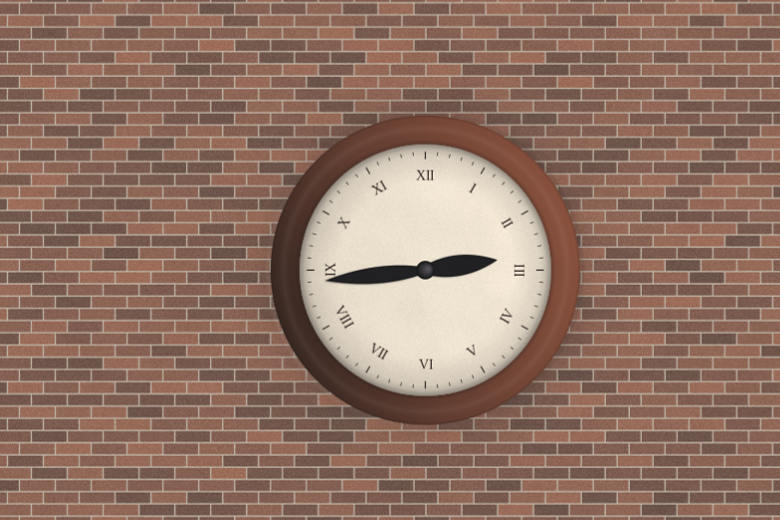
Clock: 2:44
